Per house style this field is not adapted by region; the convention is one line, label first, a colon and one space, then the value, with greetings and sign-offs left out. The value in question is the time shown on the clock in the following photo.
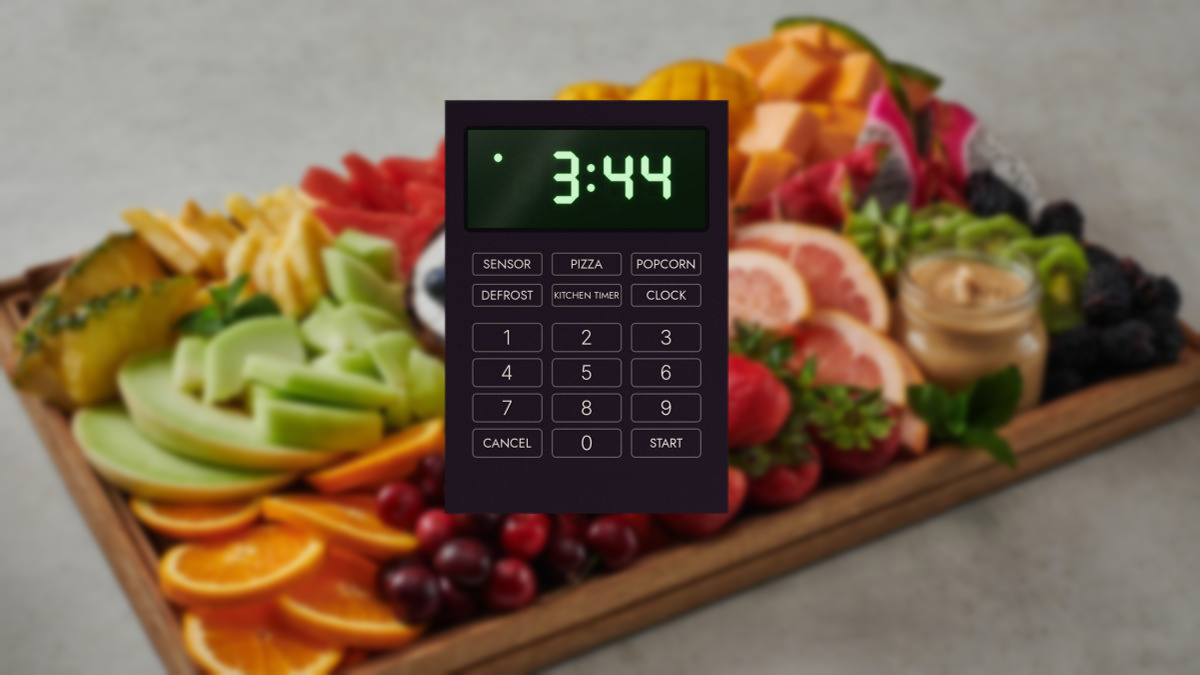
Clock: 3:44
